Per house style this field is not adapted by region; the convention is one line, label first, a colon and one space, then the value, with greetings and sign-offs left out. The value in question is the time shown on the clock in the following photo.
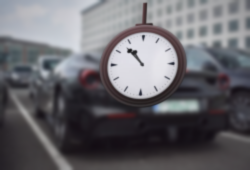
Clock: 10:53
